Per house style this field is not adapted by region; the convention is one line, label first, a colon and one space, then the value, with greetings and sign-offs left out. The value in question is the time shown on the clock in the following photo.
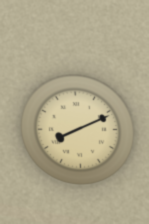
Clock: 8:11
